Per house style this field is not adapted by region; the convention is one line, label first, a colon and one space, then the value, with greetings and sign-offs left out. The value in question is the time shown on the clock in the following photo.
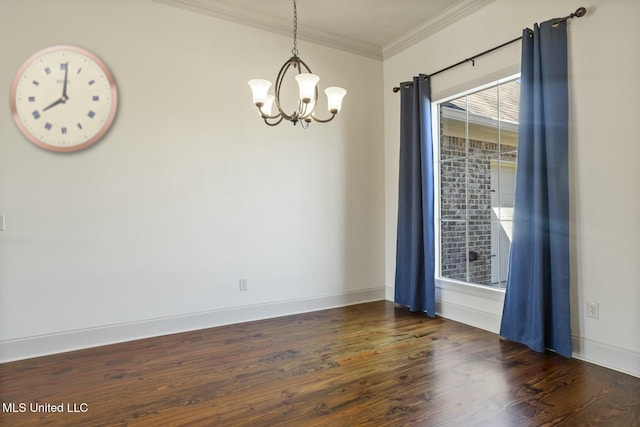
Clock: 8:01
